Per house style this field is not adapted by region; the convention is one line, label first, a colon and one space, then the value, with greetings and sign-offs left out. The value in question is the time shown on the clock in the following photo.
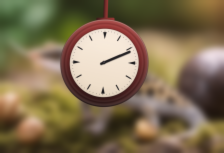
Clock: 2:11
